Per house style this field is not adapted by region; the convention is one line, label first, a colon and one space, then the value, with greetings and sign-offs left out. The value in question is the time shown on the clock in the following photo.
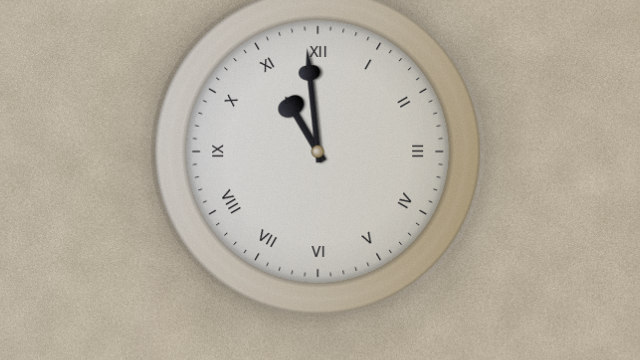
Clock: 10:59
